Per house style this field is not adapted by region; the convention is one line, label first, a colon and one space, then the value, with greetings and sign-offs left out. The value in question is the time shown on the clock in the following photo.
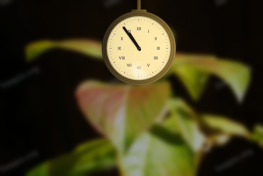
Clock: 10:54
